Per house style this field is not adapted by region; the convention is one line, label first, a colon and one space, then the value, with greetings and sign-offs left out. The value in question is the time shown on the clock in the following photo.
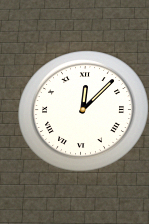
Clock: 12:07
